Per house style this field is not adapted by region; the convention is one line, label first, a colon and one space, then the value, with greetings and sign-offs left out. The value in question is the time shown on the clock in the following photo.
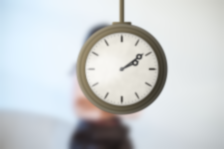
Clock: 2:09
